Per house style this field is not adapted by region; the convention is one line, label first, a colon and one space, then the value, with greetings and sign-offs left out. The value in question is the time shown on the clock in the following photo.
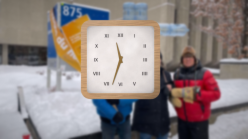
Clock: 11:33
